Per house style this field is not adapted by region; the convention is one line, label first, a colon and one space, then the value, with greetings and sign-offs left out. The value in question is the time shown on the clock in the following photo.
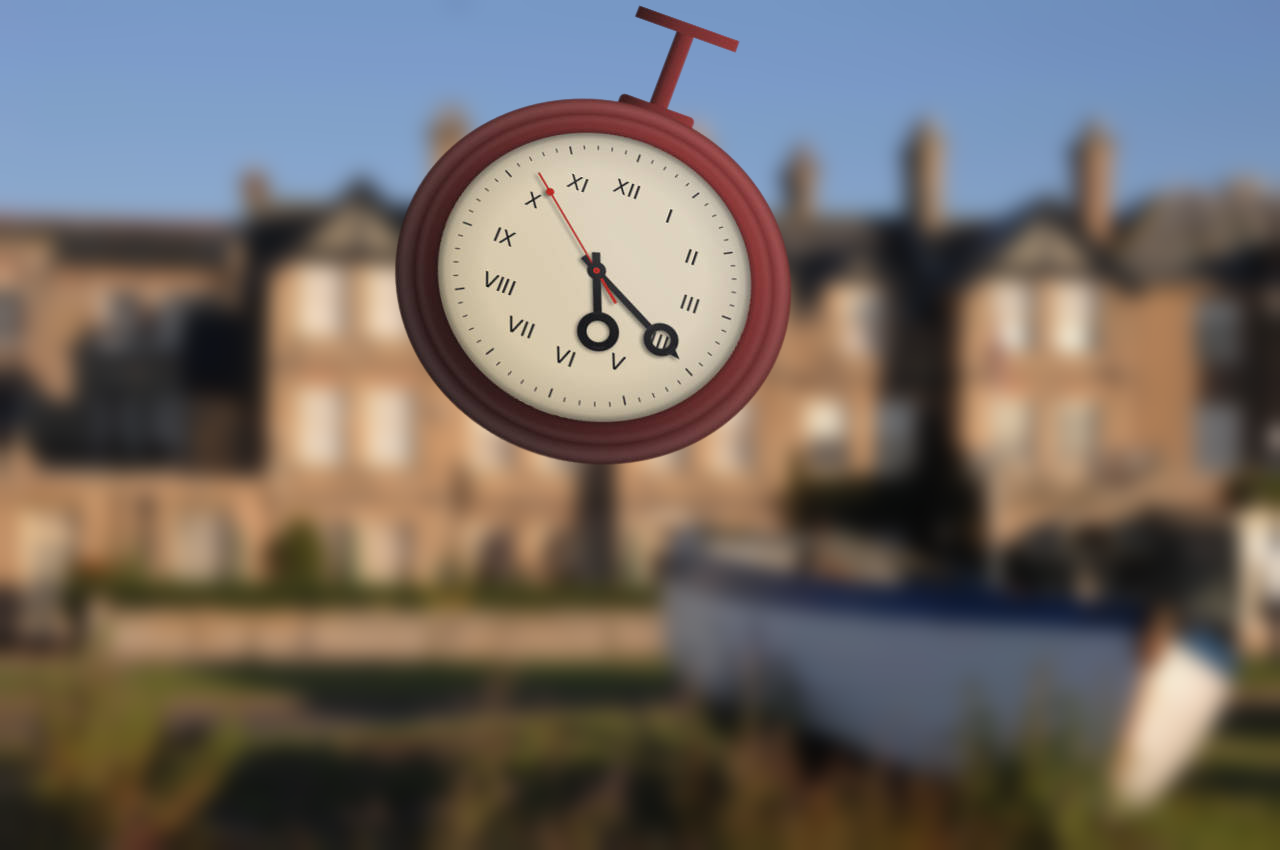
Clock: 5:19:52
